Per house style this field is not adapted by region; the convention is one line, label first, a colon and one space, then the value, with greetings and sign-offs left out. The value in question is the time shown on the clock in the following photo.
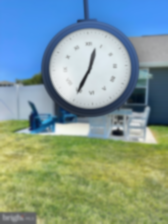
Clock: 12:35
